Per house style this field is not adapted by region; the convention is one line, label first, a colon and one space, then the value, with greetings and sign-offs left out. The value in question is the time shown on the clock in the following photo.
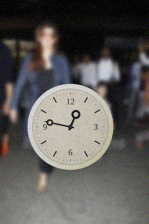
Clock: 12:47
